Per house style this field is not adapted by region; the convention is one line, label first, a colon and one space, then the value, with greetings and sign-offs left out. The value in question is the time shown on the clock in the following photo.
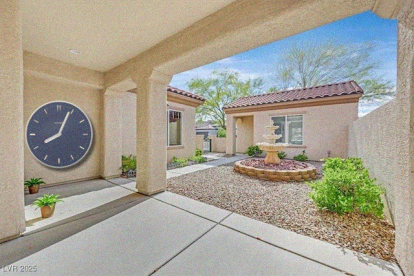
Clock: 8:04
